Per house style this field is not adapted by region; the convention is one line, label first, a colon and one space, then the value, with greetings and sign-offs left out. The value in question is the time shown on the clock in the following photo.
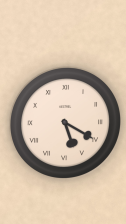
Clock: 5:20
